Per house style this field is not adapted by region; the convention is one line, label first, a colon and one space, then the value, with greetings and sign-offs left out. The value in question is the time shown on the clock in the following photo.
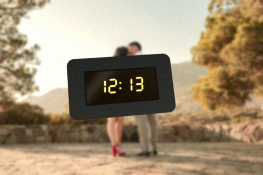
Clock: 12:13
